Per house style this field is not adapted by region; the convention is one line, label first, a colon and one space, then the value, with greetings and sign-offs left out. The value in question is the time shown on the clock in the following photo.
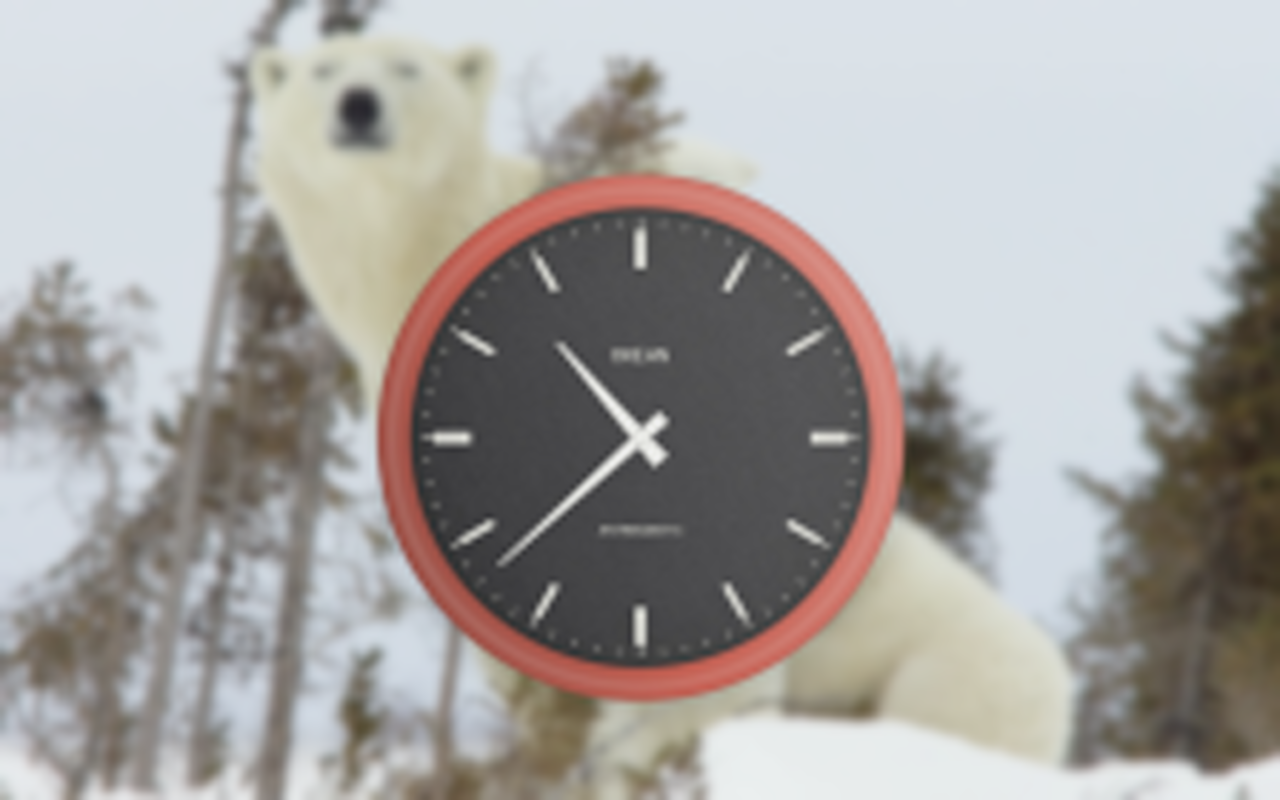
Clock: 10:38
